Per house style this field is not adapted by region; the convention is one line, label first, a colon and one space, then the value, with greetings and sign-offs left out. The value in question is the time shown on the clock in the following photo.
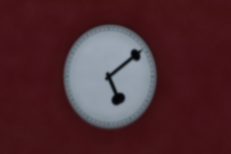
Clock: 5:09
